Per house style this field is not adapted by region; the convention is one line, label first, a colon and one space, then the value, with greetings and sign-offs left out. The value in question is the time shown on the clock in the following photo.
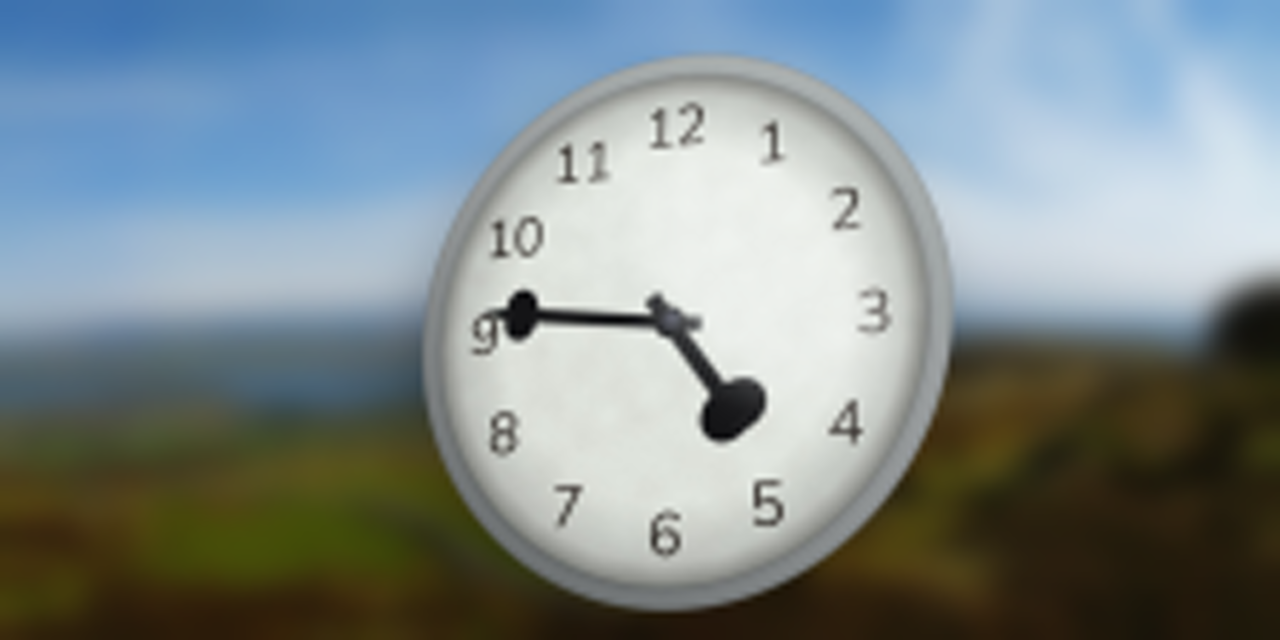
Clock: 4:46
